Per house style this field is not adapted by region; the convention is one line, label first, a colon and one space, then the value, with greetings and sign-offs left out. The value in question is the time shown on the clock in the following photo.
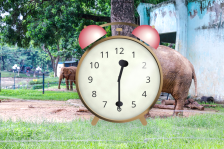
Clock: 12:30
